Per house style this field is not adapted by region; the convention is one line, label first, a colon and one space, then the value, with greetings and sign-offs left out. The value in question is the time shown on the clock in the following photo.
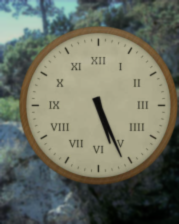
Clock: 5:26
